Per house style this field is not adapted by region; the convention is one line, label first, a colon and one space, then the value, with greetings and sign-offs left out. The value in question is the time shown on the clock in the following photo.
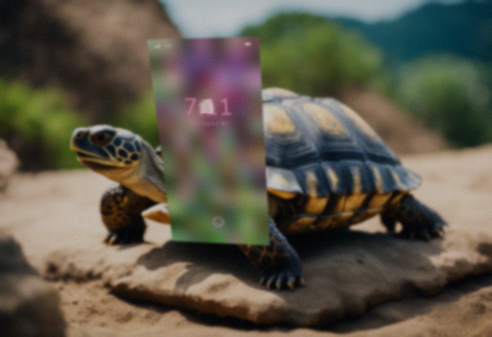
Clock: 7:11
